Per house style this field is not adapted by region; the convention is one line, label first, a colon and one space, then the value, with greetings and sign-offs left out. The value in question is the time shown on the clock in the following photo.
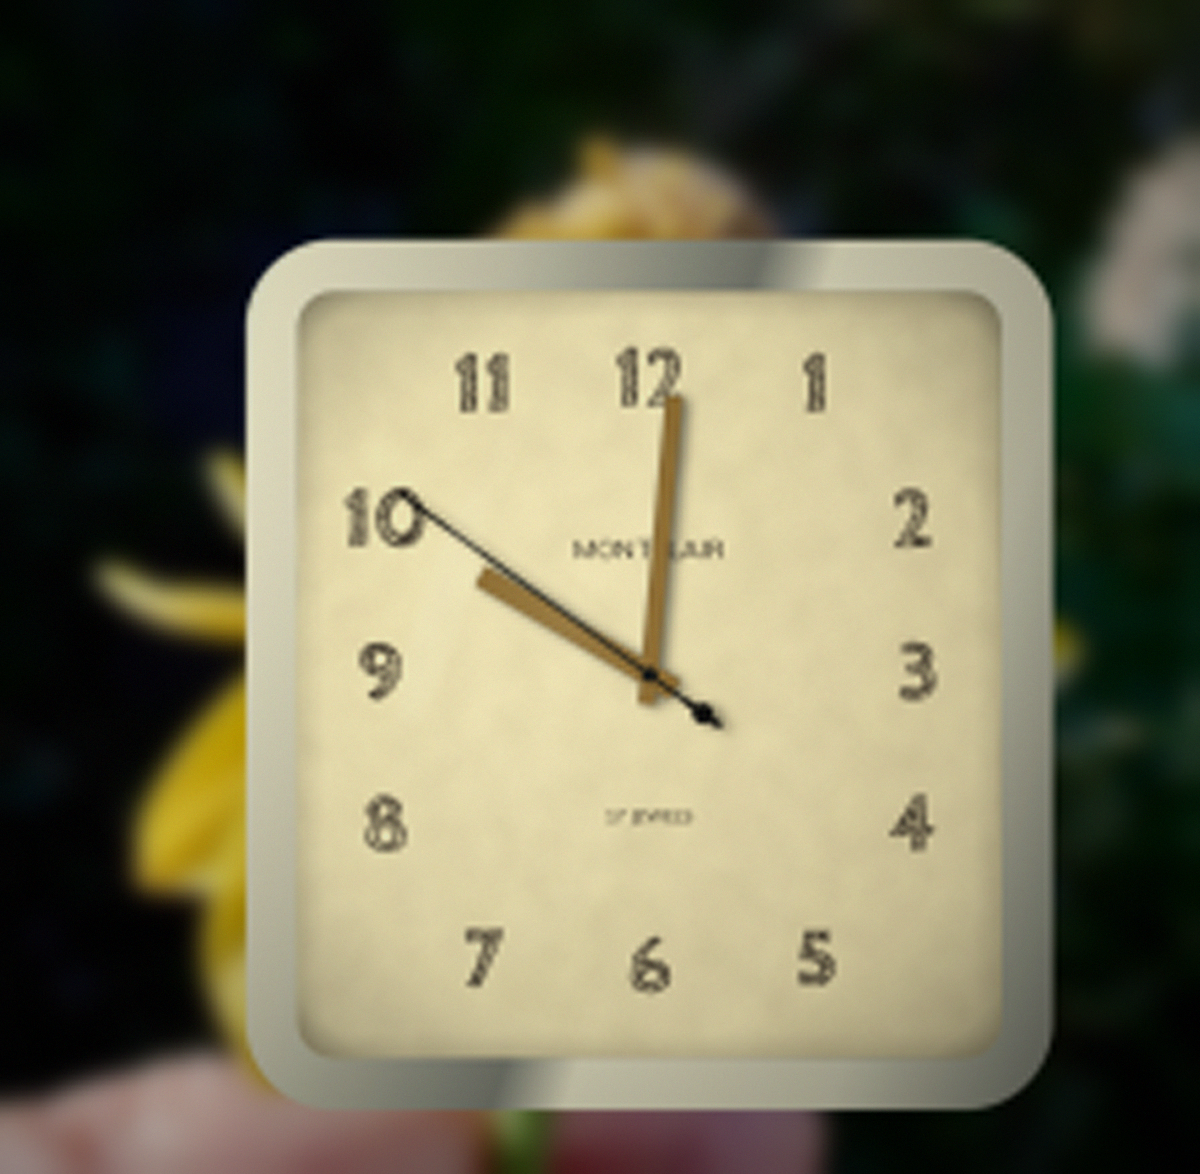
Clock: 10:00:51
